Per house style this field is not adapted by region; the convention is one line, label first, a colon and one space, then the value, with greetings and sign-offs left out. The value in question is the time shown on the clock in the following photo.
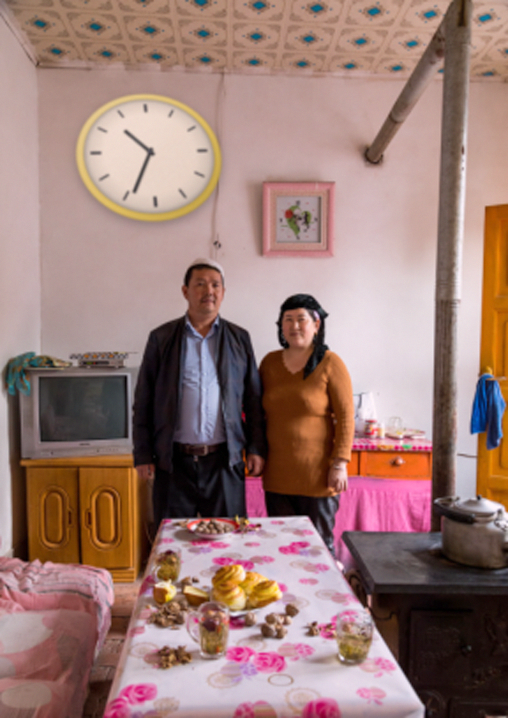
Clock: 10:34
